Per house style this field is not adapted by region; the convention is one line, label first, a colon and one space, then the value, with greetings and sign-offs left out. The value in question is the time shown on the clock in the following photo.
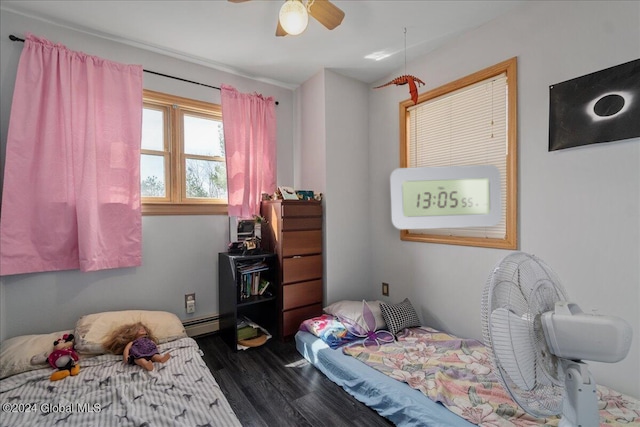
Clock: 13:05
